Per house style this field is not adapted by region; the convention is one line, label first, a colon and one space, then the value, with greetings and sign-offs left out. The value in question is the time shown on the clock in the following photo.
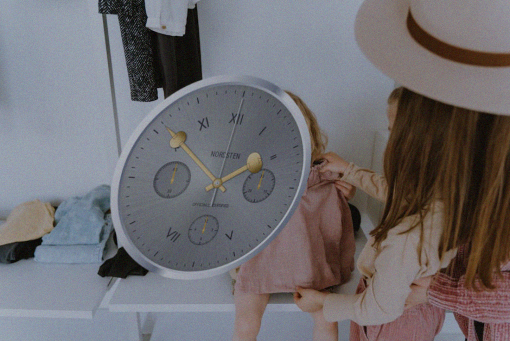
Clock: 1:51
